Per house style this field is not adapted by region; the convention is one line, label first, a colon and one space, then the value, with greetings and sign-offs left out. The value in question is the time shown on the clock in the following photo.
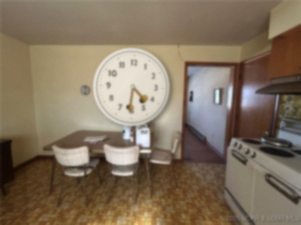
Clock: 4:31
